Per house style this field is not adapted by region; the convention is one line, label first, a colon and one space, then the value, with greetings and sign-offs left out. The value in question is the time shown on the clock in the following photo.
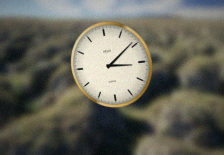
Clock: 3:09
